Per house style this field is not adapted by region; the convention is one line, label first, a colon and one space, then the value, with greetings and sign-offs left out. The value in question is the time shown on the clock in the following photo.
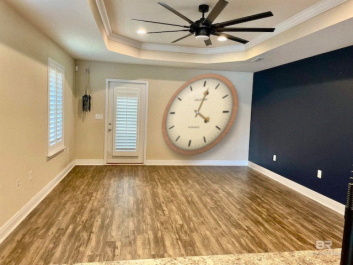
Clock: 4:02
